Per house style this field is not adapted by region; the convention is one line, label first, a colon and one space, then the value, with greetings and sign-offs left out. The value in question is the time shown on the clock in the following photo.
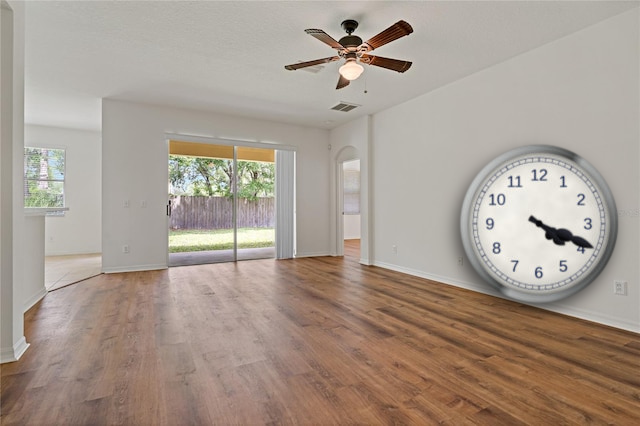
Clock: 4:19
